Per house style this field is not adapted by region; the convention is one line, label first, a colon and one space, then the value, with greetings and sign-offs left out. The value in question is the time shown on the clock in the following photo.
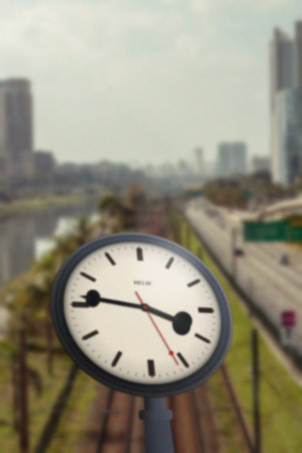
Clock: 3:46:26
